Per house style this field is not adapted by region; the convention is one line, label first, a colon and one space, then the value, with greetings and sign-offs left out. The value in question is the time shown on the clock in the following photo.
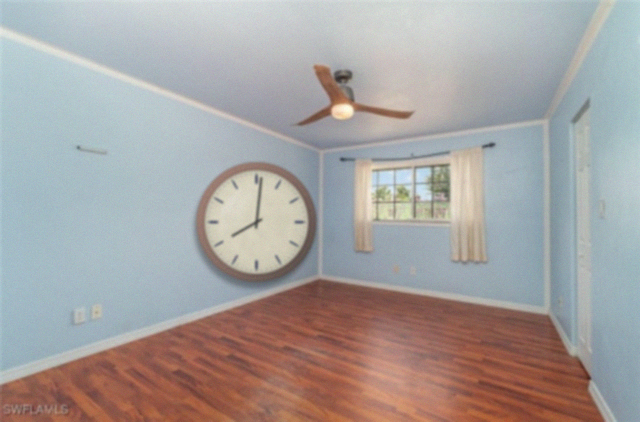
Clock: 8:01
